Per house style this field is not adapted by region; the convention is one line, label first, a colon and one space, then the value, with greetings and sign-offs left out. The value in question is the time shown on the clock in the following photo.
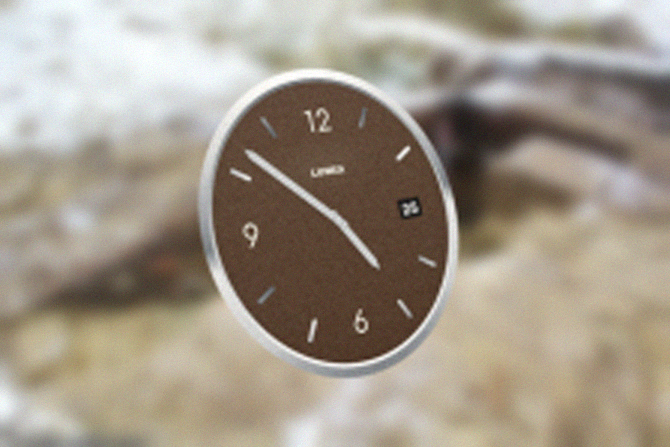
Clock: 4:52
